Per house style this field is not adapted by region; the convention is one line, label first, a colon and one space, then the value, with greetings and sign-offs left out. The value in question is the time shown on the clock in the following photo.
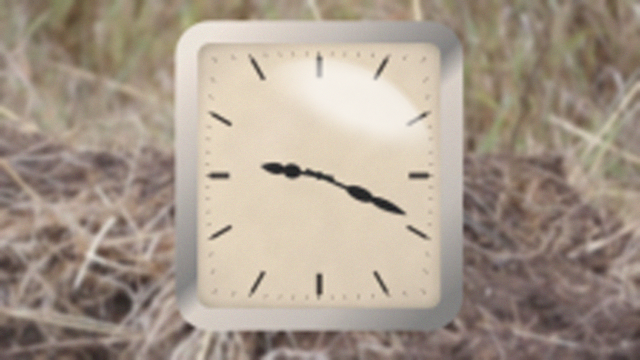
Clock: 9:19
